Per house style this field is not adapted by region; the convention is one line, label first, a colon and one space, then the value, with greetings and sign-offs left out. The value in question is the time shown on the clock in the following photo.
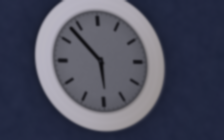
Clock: 5:53
